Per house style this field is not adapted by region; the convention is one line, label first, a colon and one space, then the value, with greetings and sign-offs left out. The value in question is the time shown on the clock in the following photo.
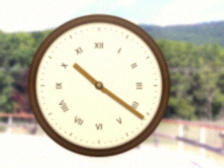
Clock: 10:21
